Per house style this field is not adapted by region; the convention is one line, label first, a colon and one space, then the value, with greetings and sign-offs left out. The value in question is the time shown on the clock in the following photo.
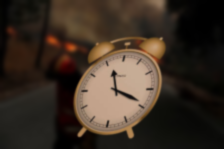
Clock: 11:19
